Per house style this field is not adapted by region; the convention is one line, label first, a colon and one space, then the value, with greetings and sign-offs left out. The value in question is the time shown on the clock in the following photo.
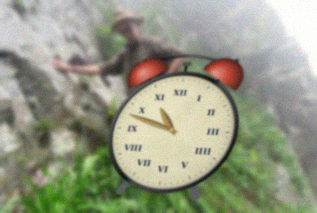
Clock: 10:48
